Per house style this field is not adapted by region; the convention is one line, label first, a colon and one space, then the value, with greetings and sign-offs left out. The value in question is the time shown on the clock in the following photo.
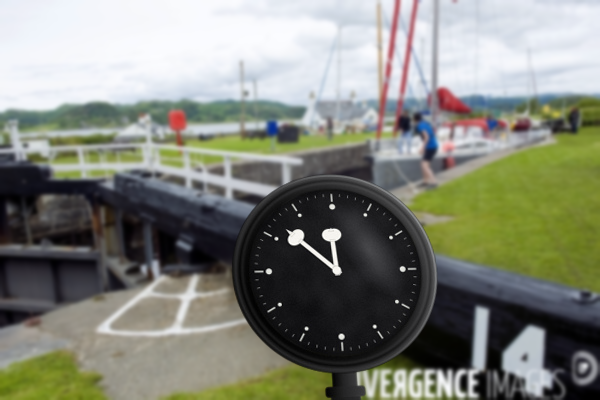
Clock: 11:52
